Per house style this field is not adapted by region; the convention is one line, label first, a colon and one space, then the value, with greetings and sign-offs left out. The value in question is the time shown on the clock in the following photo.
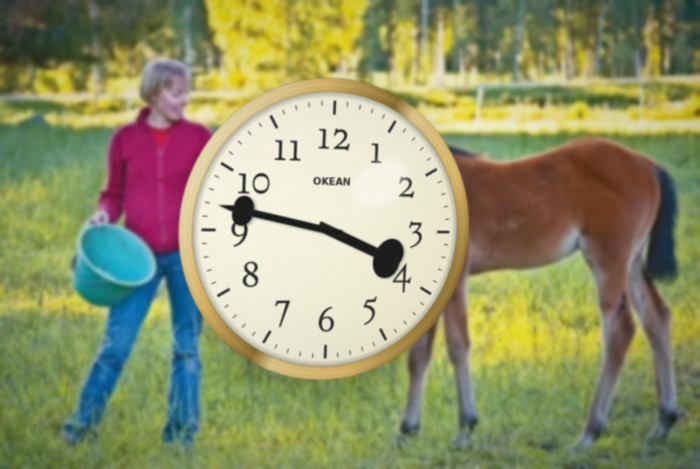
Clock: 3:47
